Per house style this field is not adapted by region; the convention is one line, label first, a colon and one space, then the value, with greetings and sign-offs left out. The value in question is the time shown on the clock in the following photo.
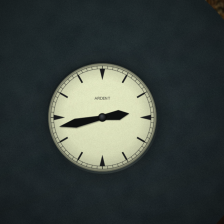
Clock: 2:43
